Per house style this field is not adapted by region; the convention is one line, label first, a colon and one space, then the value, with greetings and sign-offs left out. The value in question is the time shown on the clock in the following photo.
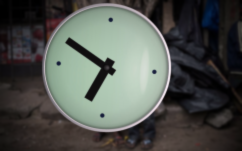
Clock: 6:50
